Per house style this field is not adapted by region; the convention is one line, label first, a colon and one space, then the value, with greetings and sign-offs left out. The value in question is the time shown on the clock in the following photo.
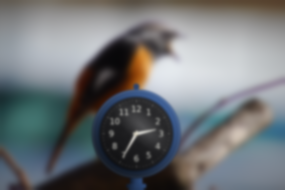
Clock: 2:35
